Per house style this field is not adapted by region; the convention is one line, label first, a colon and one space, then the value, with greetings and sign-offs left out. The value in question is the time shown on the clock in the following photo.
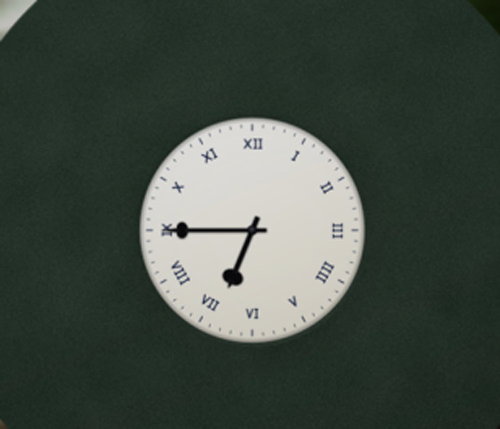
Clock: 6:45
